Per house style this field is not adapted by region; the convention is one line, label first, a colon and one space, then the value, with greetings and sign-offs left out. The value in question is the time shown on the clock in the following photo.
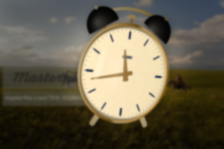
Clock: 11:43
